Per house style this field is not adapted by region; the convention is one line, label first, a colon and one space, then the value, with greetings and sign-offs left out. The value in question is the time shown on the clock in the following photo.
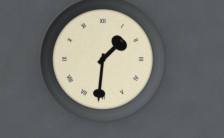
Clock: 1:31
